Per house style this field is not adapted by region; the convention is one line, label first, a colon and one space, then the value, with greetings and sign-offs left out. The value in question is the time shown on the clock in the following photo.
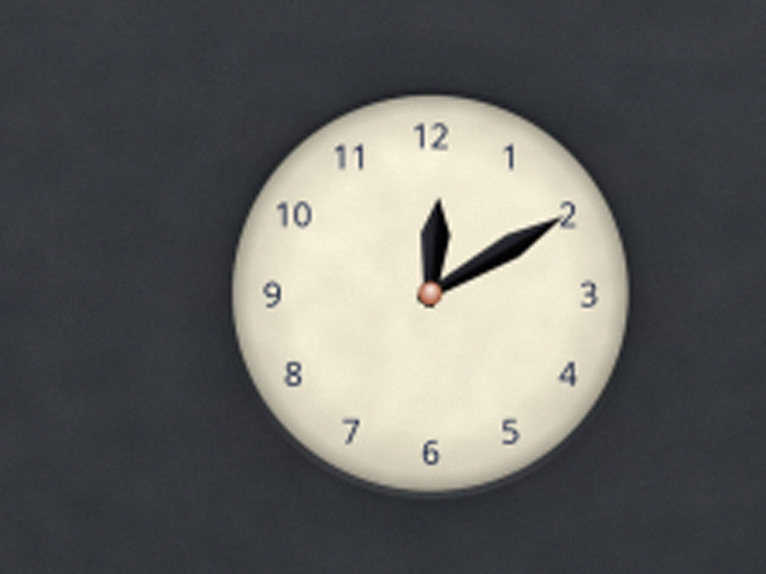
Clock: 12:10
